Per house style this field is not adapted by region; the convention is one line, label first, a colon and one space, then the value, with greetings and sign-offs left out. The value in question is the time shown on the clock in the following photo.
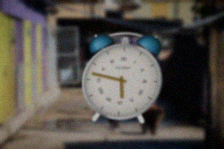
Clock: 5:47
